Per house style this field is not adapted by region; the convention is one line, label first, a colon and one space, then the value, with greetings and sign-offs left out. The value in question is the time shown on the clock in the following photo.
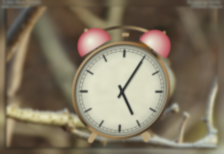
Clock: 5:05
